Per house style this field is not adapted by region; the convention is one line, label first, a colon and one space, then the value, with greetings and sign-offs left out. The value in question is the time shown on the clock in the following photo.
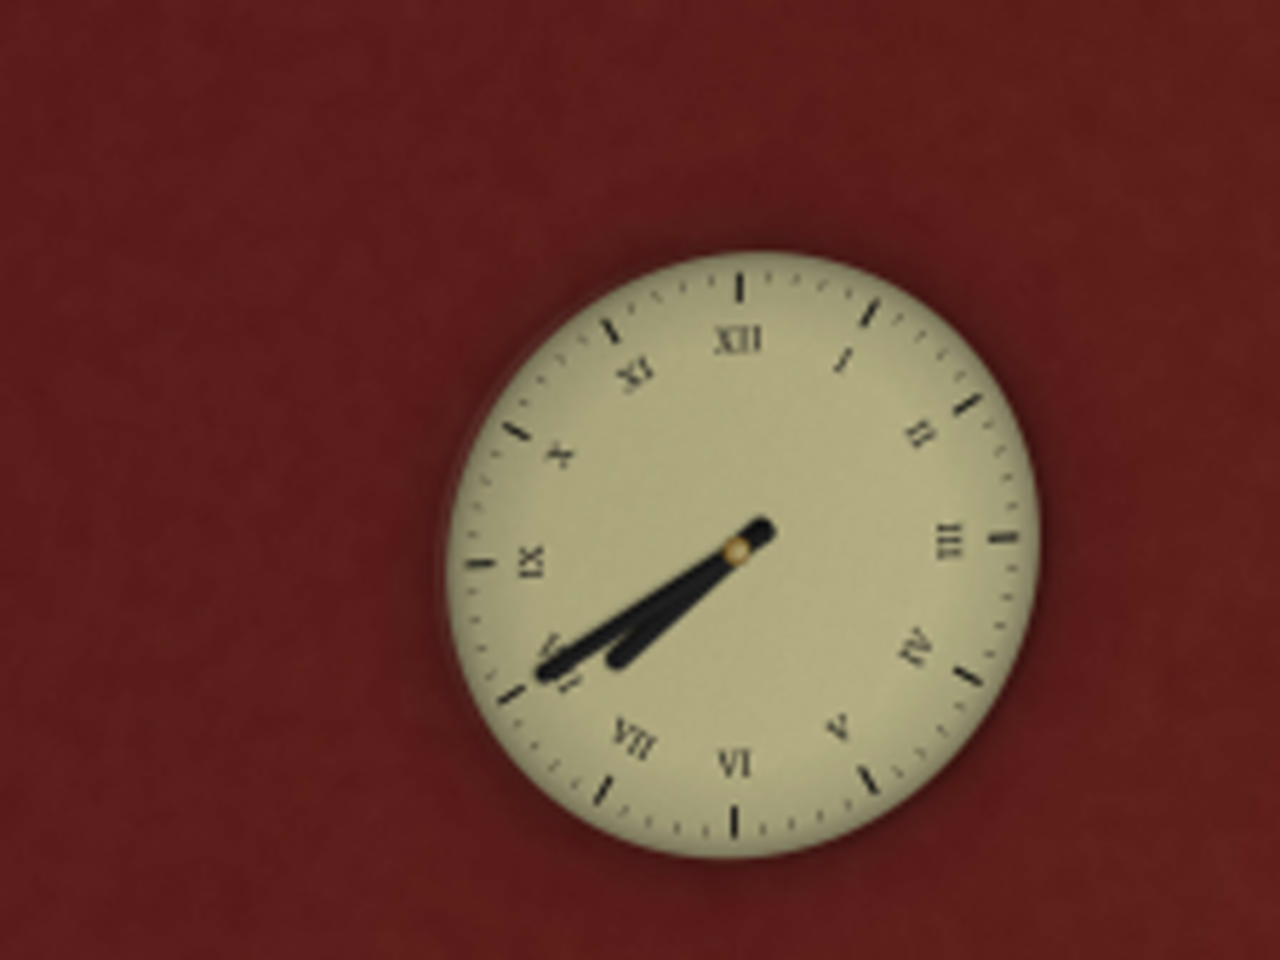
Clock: 7:40
